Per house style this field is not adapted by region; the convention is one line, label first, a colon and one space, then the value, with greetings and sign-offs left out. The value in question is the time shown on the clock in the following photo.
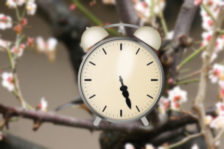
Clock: 5:27
